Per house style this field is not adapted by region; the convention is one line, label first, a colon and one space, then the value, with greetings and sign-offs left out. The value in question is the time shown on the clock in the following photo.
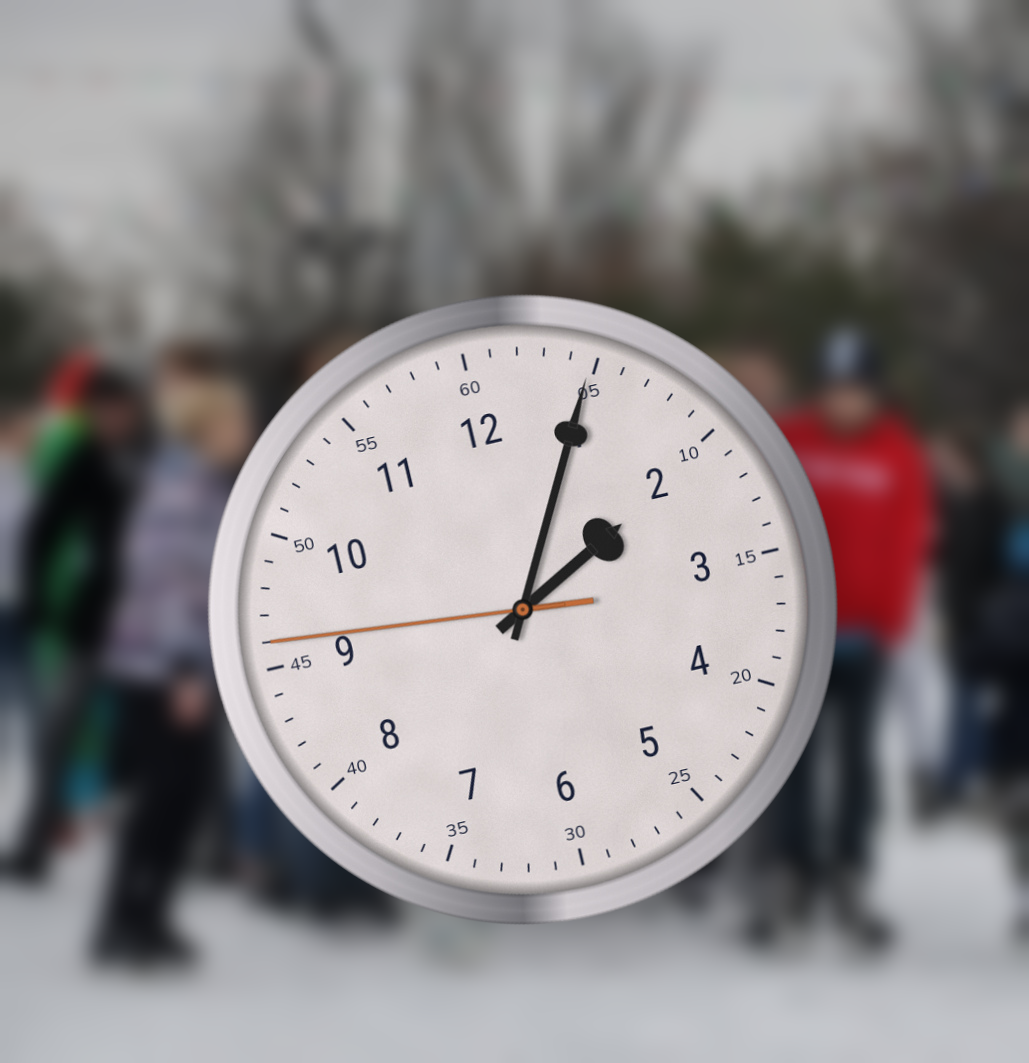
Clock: 2:04:46
